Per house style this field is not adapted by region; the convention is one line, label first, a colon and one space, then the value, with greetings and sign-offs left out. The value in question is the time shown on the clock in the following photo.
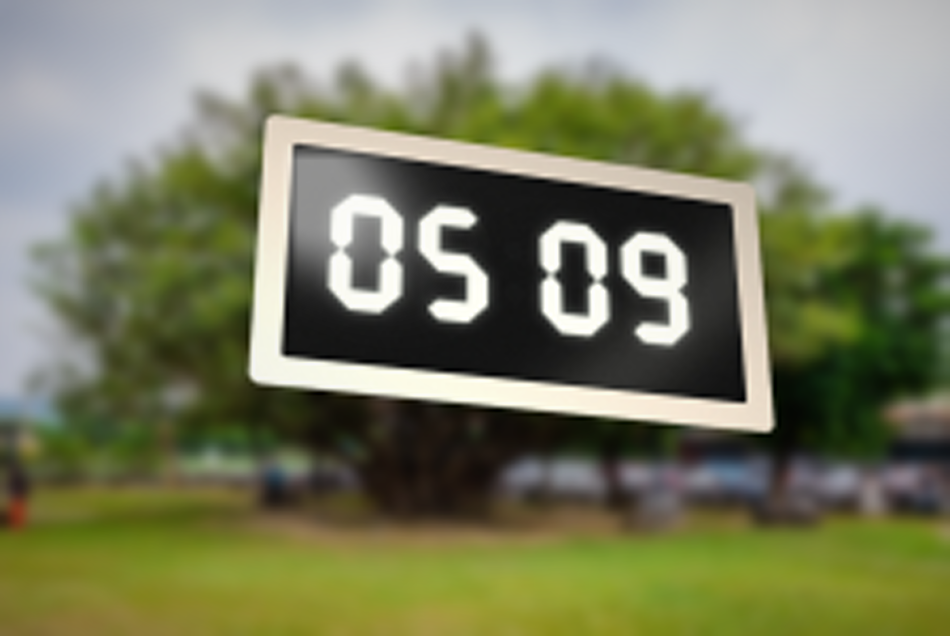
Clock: 5:09
